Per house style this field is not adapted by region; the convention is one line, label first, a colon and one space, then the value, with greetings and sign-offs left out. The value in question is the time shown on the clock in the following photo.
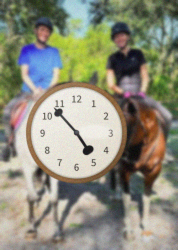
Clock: 4:53
